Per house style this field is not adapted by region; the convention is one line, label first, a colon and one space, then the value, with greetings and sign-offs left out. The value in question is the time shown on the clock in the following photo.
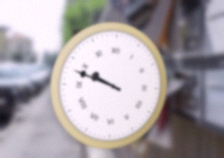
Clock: 9:48
